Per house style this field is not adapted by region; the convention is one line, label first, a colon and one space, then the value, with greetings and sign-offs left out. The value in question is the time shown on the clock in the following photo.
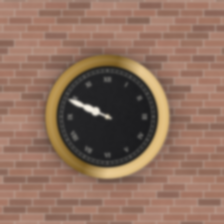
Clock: 9:49
